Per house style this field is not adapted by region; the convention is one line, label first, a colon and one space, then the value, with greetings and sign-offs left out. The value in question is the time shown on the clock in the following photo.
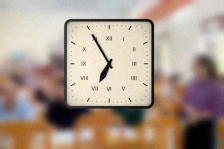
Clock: 6:55
